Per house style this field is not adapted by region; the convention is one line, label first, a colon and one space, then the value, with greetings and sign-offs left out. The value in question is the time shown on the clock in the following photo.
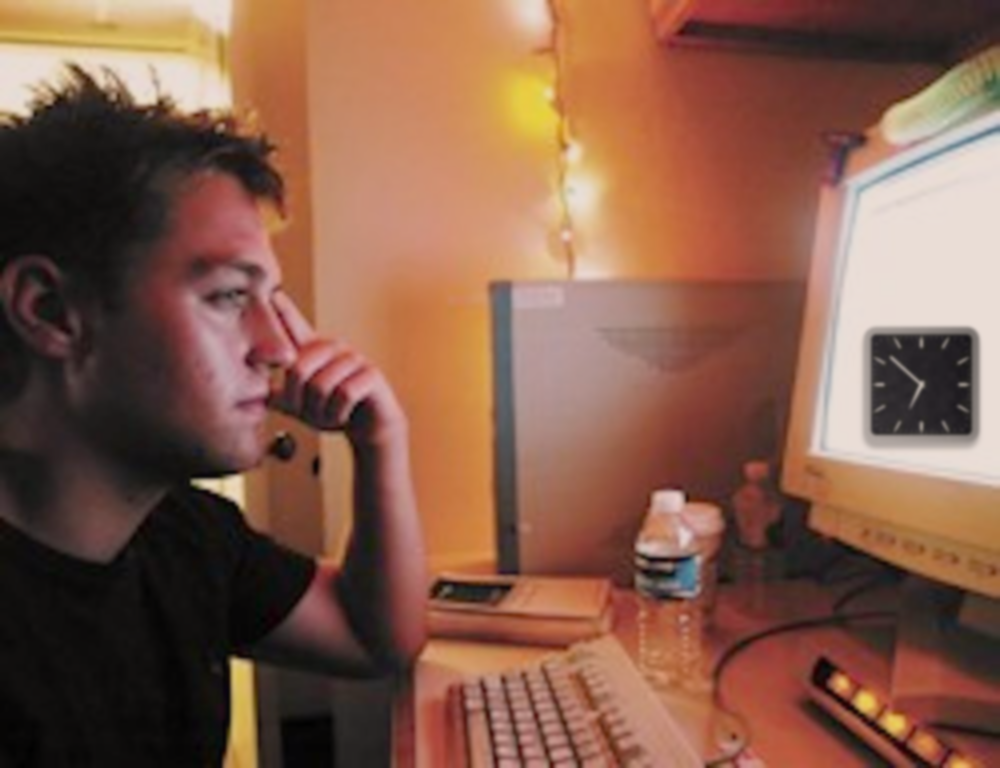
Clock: 6:52
